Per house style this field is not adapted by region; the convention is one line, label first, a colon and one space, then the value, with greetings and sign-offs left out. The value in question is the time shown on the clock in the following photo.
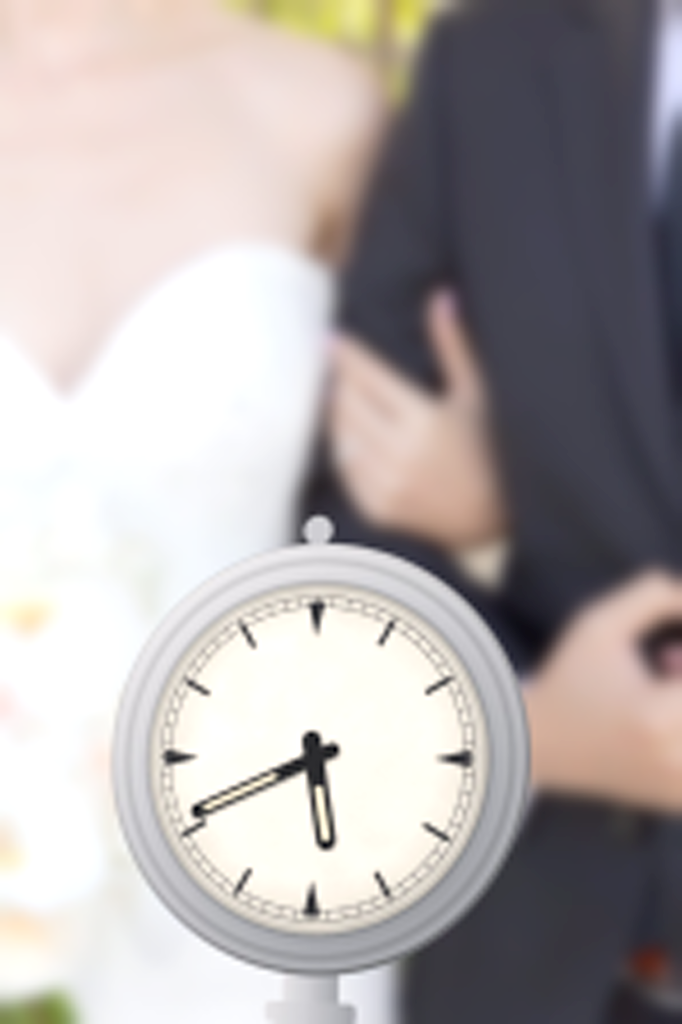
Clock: 5:41
